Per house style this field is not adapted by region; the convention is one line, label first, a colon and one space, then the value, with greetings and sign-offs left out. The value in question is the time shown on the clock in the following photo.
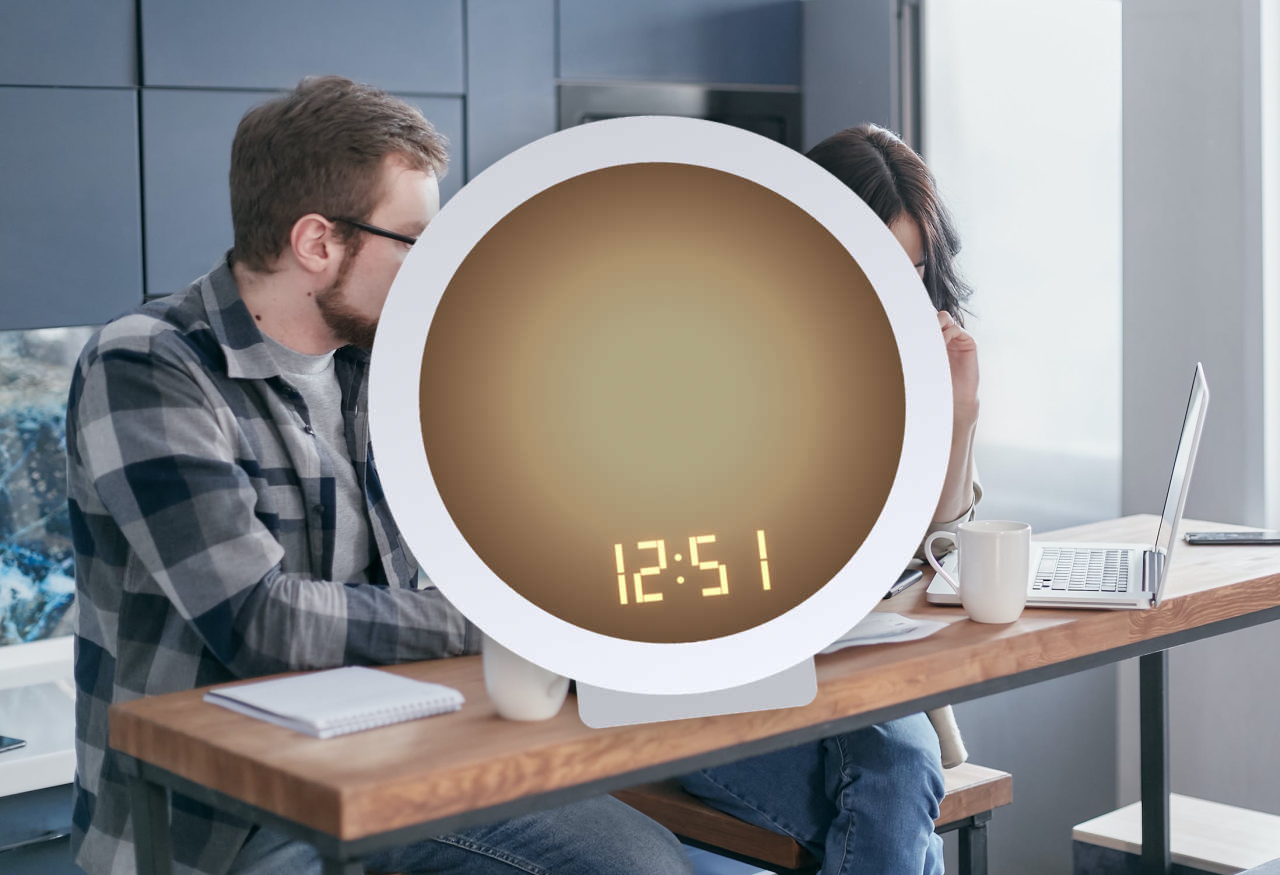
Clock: 12:51
